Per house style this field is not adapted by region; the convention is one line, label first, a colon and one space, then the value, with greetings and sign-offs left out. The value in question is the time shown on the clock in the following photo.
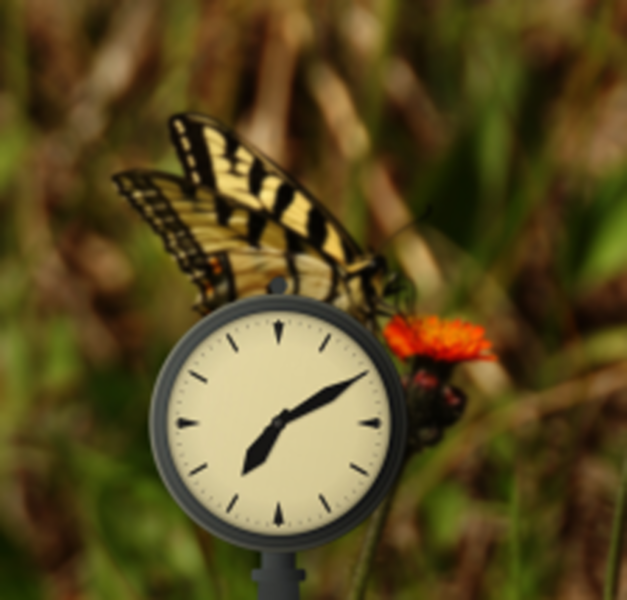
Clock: 7:10
